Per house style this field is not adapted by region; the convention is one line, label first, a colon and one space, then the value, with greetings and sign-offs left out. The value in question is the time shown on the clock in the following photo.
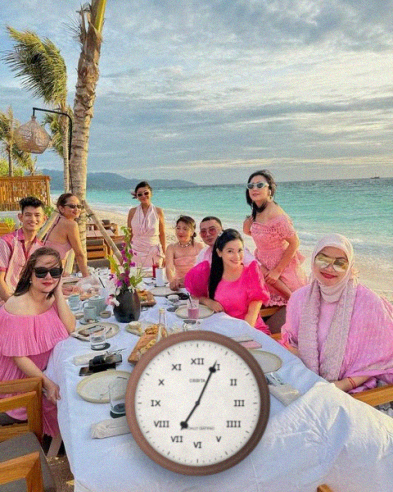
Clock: 7:04
